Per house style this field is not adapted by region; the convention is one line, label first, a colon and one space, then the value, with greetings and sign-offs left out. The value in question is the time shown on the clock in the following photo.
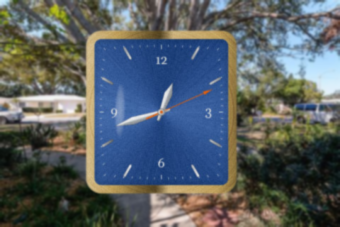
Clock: 12:42:11
